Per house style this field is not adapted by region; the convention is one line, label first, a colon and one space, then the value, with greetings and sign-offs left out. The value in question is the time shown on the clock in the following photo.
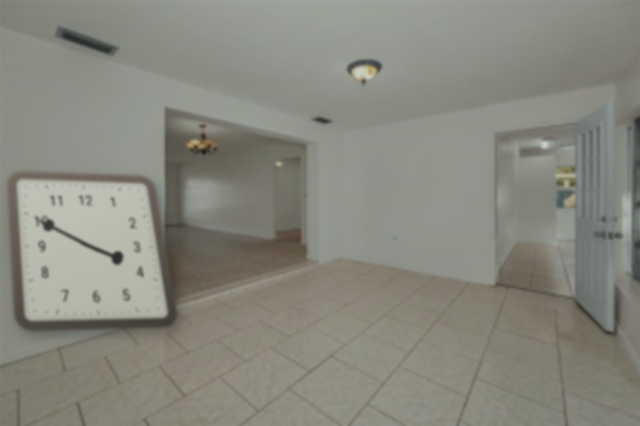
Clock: 3:50
